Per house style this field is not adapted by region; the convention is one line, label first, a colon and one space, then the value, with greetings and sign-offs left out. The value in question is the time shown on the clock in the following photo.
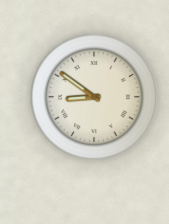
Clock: 8:51
